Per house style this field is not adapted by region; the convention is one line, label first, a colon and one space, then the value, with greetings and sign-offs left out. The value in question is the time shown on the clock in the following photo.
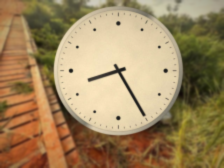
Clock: 8:25
